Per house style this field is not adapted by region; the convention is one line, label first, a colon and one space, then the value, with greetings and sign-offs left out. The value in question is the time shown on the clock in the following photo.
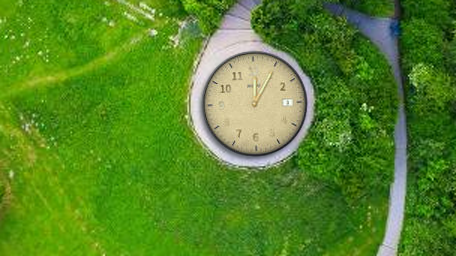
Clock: 12:05
